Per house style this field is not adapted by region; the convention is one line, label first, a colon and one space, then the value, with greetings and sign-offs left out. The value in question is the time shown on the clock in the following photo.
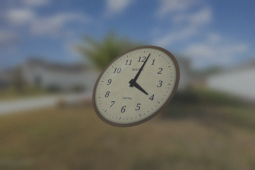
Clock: 4:02
